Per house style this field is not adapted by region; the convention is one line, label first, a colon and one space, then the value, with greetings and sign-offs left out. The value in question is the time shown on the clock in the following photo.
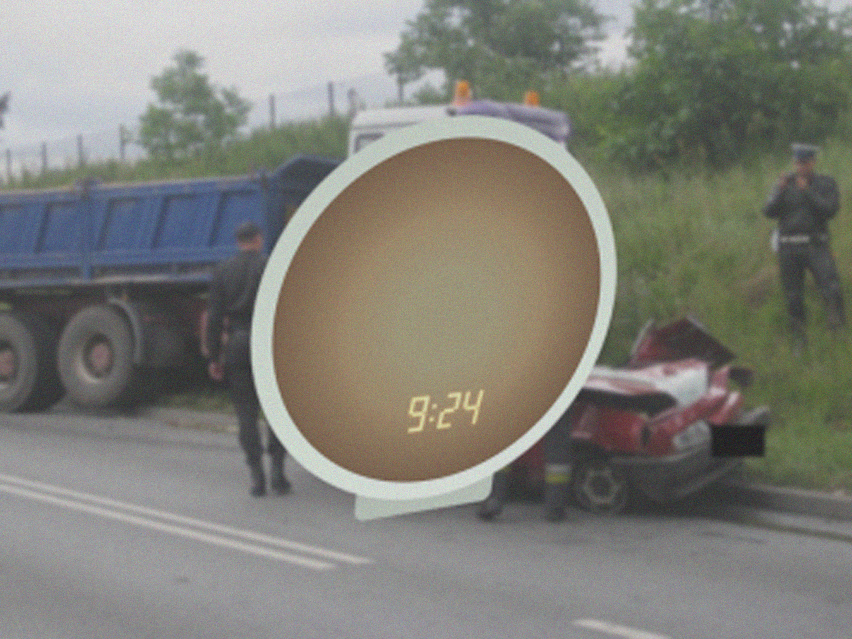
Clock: 9:24
